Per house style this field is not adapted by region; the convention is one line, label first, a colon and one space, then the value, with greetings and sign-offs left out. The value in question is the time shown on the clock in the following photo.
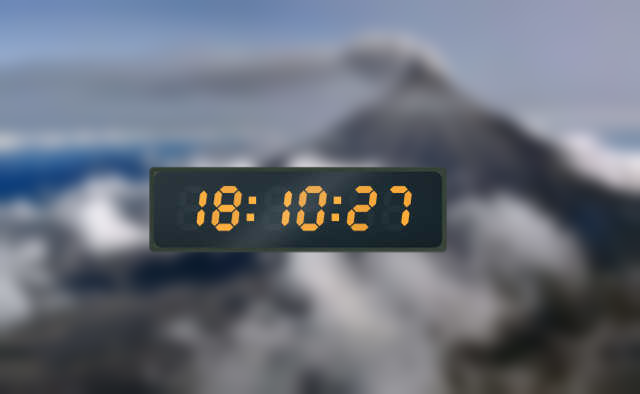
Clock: 18:10:27
